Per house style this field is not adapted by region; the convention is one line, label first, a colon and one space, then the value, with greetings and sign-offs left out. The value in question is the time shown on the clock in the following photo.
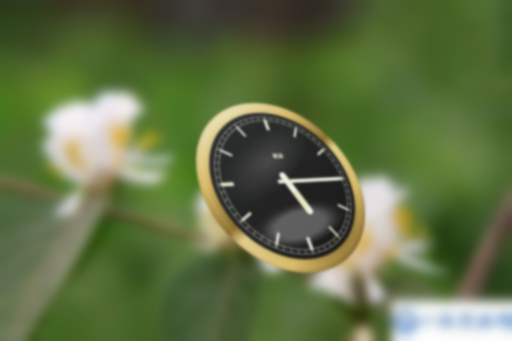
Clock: 5:15
